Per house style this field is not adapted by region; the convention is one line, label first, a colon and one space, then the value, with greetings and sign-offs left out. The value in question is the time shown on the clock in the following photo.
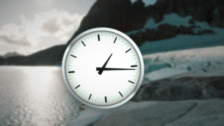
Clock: 1:16
